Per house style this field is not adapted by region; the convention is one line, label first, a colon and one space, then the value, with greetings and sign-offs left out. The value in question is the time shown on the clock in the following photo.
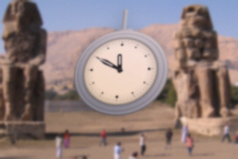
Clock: 11:50
